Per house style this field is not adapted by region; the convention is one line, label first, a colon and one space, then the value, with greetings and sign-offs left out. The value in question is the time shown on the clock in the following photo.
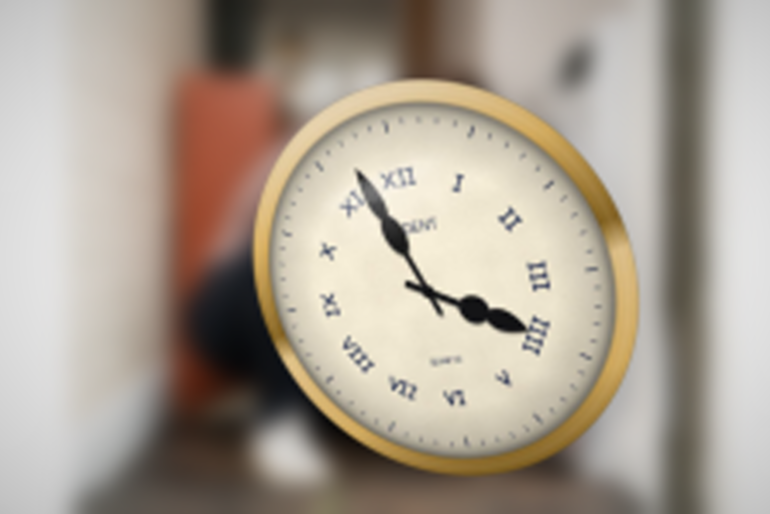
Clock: 3:57
